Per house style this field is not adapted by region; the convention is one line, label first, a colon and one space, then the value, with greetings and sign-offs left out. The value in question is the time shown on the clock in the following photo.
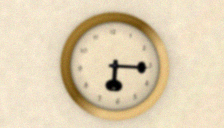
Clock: 6:16
